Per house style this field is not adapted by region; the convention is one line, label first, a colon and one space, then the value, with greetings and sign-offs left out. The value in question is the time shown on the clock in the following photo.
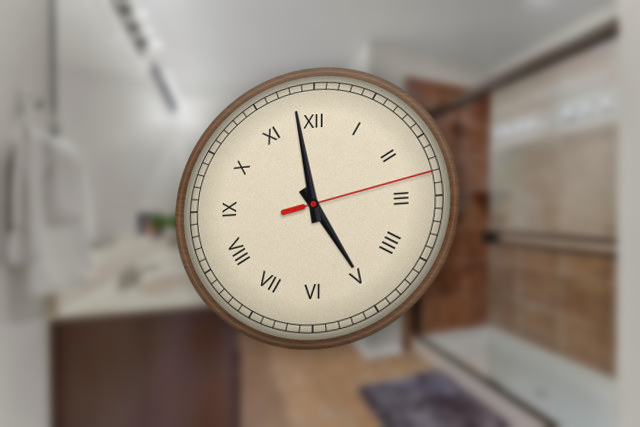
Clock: 4:58:13
